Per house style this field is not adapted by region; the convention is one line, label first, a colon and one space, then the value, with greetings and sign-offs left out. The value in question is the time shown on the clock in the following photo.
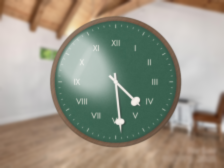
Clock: 4:29
